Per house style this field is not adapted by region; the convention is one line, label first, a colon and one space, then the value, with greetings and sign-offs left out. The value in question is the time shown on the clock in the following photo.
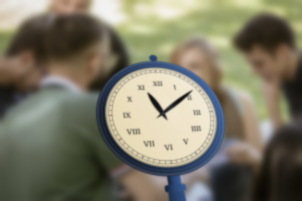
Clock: 11:09
